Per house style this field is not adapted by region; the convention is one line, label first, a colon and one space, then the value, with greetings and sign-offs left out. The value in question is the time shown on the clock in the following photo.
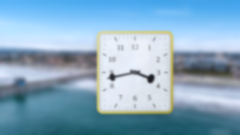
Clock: 3:43
